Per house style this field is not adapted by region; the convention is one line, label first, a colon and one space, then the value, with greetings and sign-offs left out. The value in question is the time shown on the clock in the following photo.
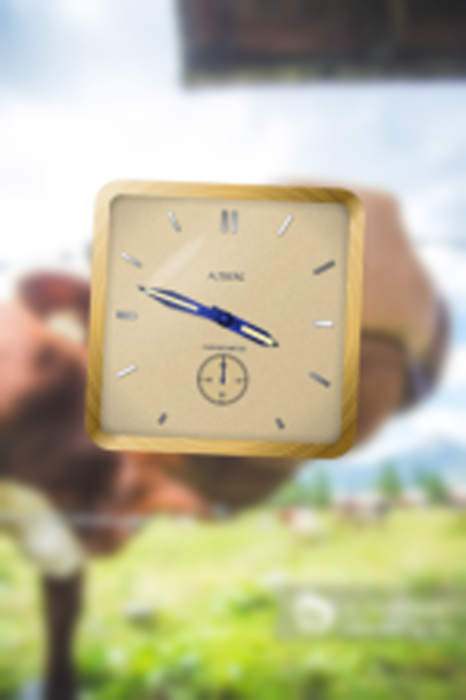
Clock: 3:48
